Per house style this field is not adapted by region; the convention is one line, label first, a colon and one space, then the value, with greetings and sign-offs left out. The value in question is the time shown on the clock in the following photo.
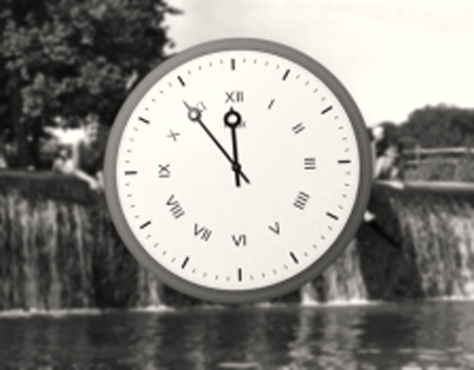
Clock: 11:54
